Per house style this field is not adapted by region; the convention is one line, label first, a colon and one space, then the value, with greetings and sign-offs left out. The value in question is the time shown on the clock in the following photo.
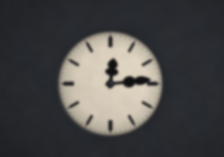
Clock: 12:14
